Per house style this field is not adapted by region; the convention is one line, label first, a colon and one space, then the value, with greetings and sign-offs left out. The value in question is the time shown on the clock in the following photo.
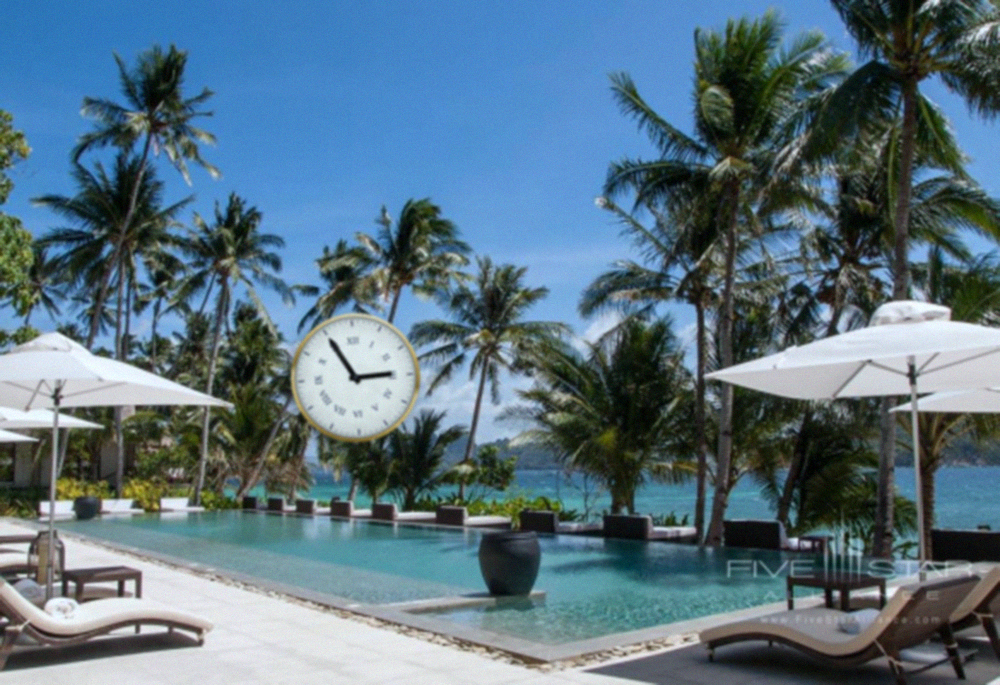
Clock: 2:55
